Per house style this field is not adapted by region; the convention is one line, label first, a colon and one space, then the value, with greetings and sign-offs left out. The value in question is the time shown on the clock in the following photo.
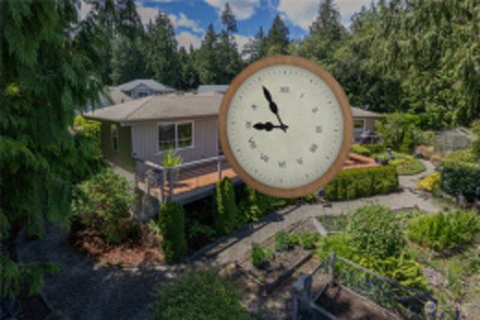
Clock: 8:55
